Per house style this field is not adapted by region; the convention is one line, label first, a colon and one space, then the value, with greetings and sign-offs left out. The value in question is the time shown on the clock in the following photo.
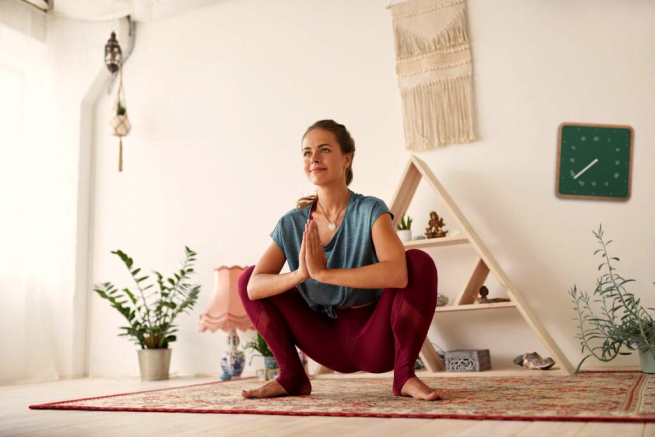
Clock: 7:38
